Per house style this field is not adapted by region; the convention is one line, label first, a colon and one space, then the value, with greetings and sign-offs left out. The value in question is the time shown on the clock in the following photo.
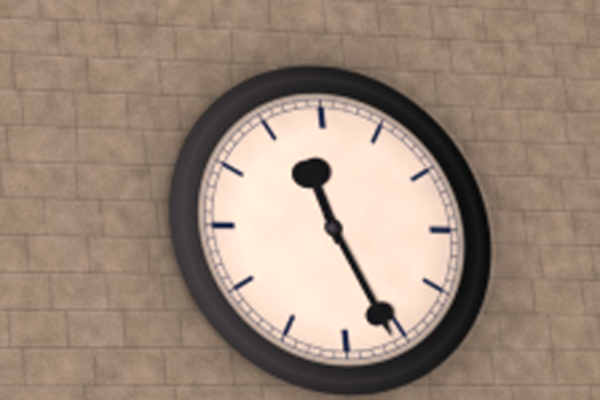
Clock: 11:26
